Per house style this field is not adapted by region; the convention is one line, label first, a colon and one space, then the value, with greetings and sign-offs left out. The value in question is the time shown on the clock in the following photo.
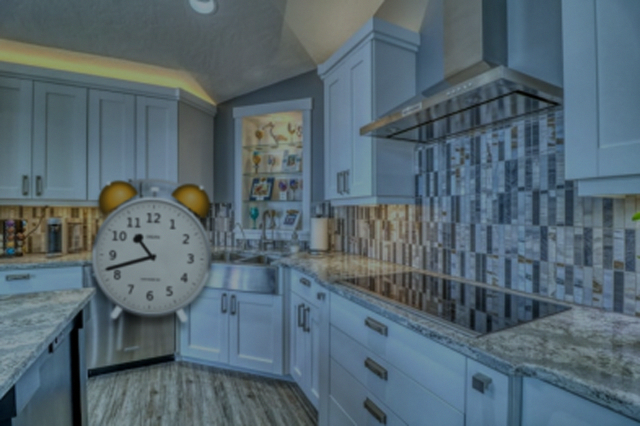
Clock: 10:42
